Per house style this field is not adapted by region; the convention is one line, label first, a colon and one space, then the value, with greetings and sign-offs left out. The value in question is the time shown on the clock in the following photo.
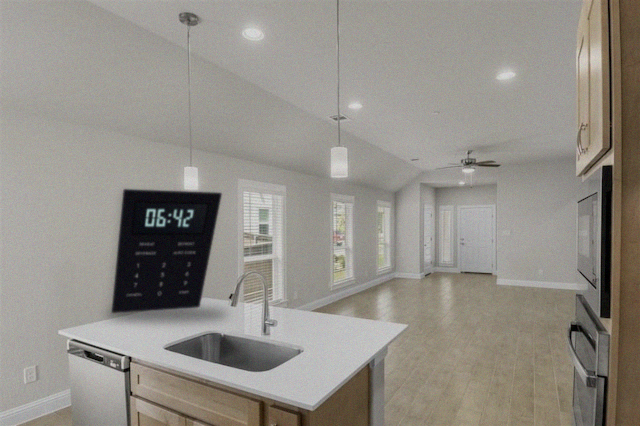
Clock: 6:42
